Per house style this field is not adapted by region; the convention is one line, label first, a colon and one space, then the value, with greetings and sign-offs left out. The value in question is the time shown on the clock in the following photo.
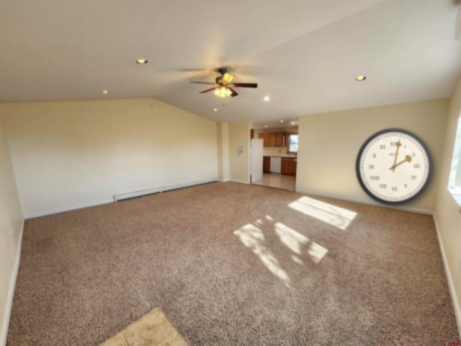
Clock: 2:02
